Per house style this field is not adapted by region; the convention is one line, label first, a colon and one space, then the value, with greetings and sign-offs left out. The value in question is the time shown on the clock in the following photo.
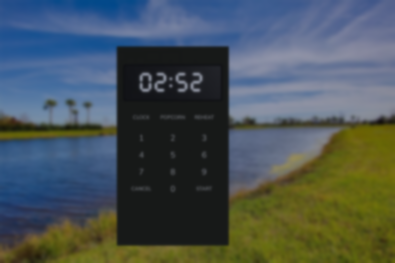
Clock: 2:52
